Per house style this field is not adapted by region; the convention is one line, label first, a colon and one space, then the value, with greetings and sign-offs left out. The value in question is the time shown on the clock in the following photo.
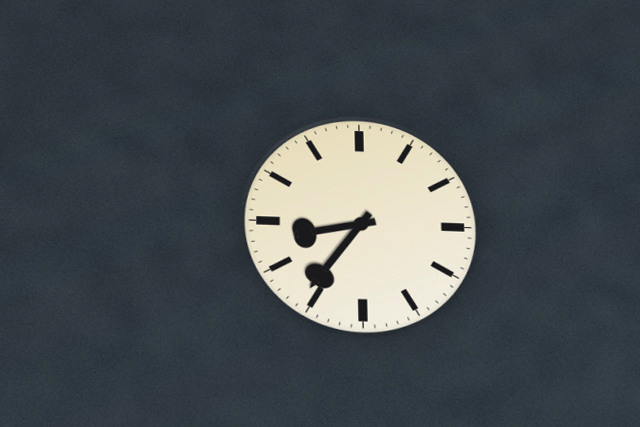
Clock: 8:36
